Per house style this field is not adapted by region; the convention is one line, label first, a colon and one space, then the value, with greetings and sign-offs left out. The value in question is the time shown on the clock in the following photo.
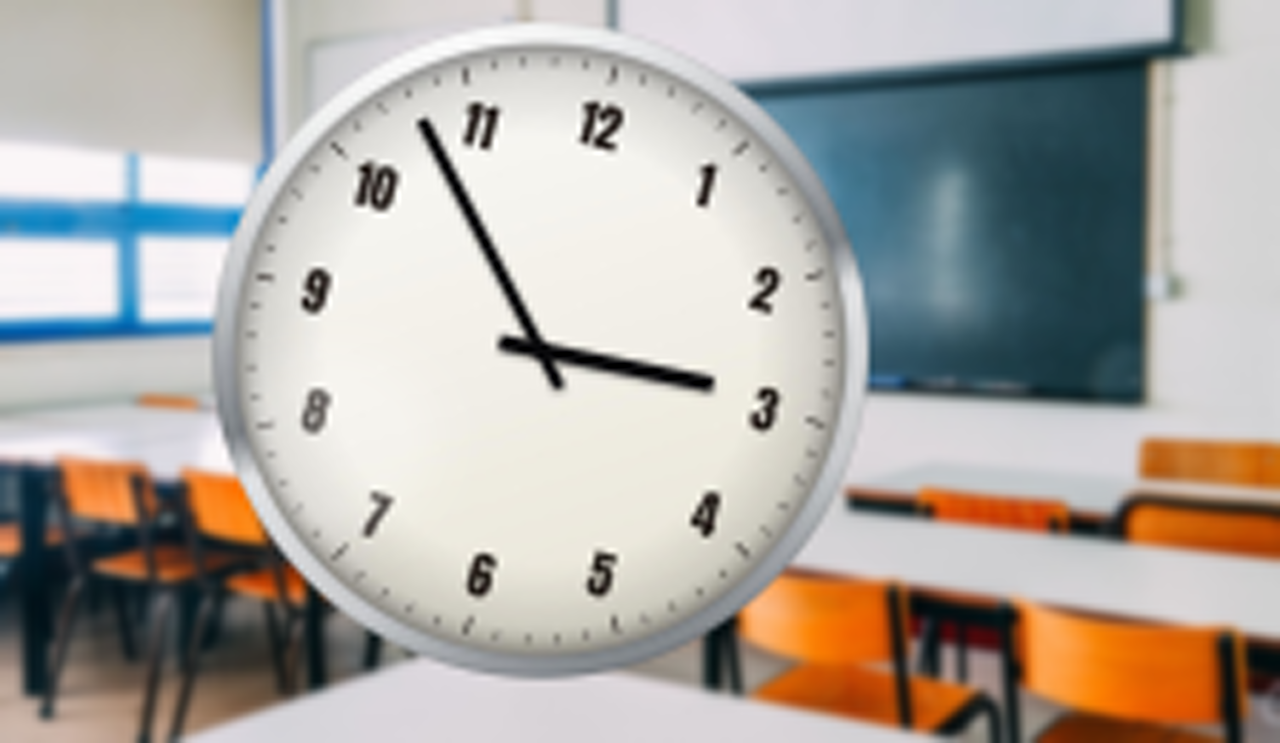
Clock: 2:53
